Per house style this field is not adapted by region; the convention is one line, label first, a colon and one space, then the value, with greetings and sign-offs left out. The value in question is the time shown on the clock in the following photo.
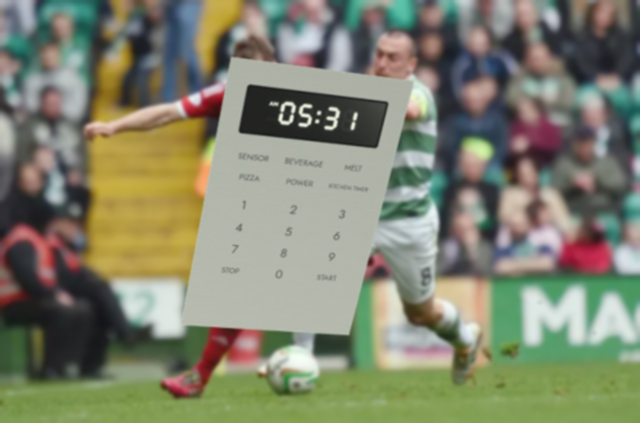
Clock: 5:31
